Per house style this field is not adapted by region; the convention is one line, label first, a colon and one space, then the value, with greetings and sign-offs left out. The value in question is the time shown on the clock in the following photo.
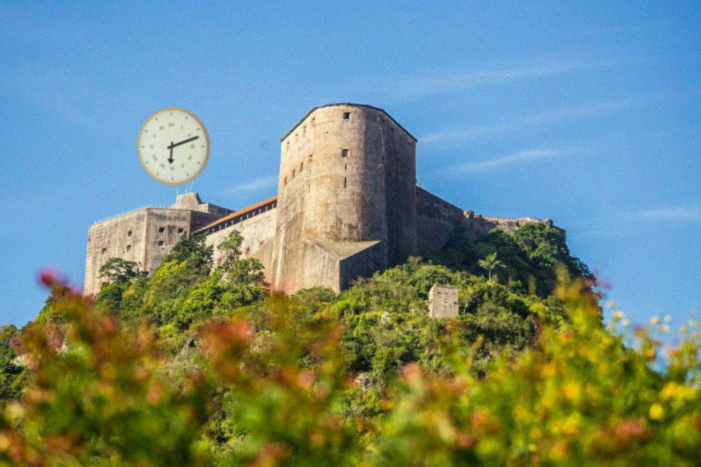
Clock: 6:12
